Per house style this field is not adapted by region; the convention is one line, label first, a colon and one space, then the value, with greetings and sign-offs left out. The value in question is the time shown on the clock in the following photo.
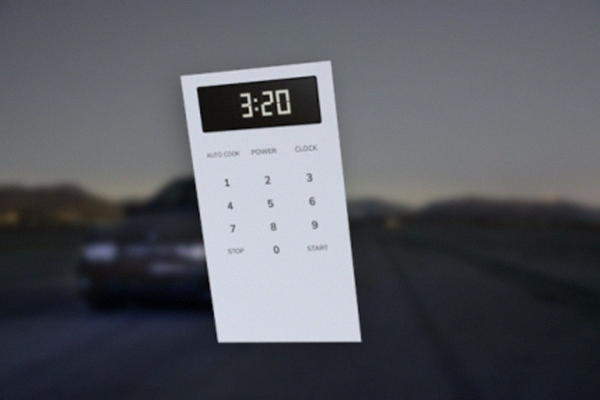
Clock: 3:20
